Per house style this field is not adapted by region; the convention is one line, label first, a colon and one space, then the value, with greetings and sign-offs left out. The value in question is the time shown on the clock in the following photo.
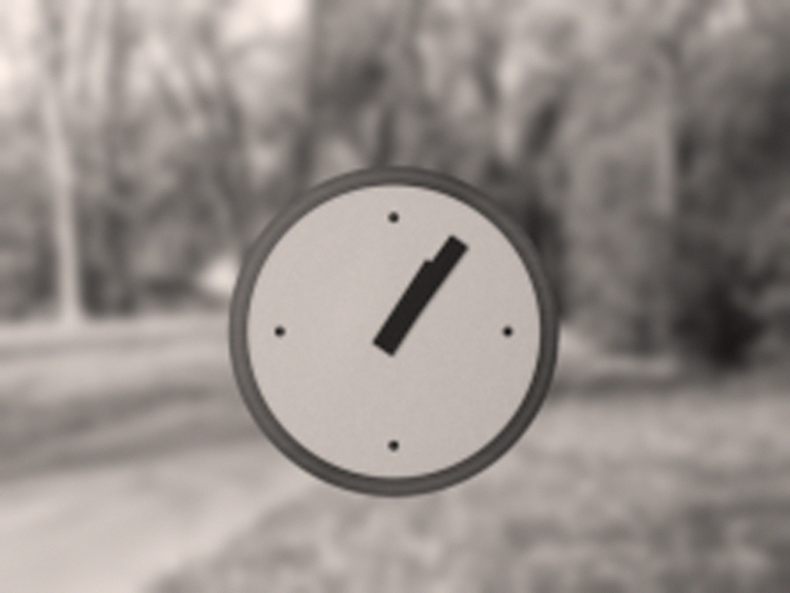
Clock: 1:06
